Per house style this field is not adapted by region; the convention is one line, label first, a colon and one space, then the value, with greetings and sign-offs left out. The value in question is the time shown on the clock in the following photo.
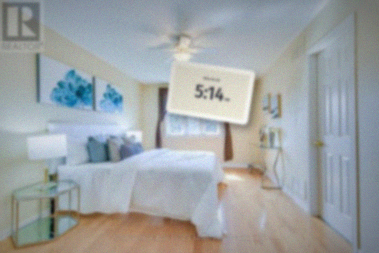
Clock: 5:14
